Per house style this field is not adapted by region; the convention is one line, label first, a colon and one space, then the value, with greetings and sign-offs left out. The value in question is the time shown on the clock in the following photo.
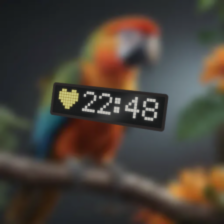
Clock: 22:48
